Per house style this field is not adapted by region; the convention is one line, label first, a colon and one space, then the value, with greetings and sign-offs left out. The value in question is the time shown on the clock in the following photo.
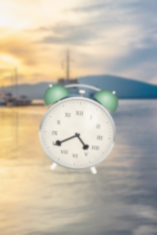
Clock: 4:40
